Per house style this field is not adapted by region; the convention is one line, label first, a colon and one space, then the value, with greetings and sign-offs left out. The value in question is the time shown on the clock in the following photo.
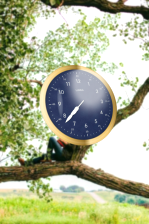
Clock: 7:38
